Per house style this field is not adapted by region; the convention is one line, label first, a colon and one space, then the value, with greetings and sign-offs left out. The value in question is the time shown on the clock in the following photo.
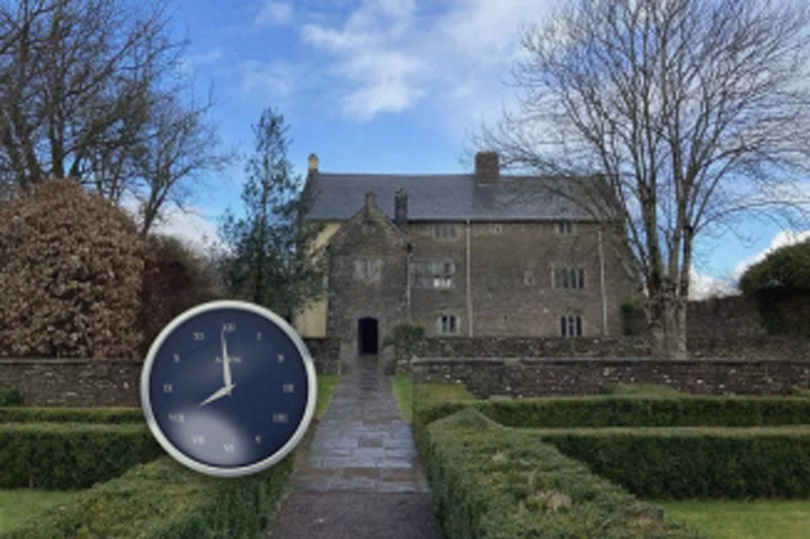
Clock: 7:59
